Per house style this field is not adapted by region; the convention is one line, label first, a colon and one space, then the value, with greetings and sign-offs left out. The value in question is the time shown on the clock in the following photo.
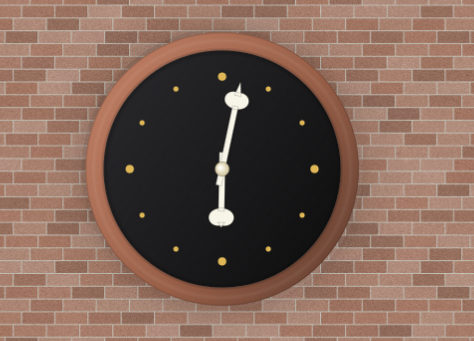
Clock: 6:02
